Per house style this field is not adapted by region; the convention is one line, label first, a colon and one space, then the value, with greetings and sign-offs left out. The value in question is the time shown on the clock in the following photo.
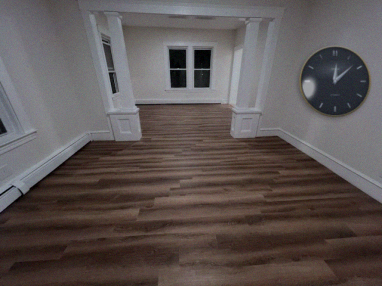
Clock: 12:08
